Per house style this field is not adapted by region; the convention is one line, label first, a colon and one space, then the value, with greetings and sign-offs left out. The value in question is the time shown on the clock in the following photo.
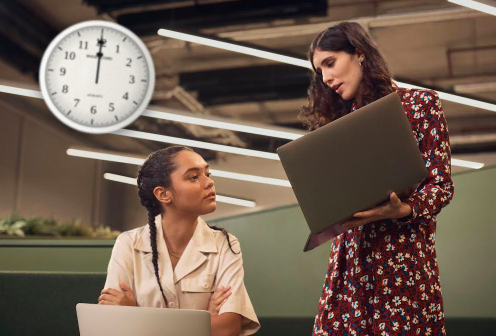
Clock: 12:00
